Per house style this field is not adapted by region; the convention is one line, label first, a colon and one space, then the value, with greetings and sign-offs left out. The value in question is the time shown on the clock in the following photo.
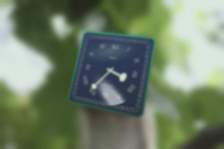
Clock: 3:36
